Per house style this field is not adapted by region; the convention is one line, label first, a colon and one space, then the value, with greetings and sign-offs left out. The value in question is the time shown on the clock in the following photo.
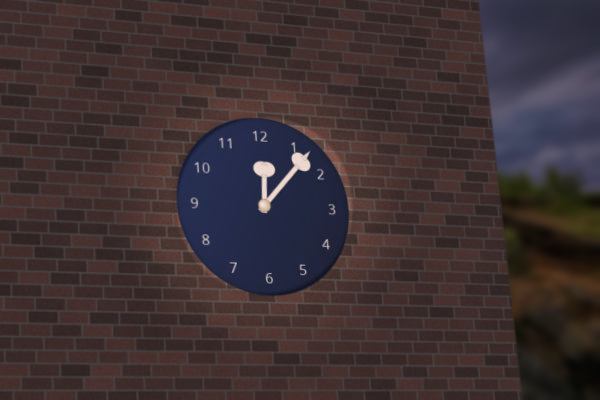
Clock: 12:07
